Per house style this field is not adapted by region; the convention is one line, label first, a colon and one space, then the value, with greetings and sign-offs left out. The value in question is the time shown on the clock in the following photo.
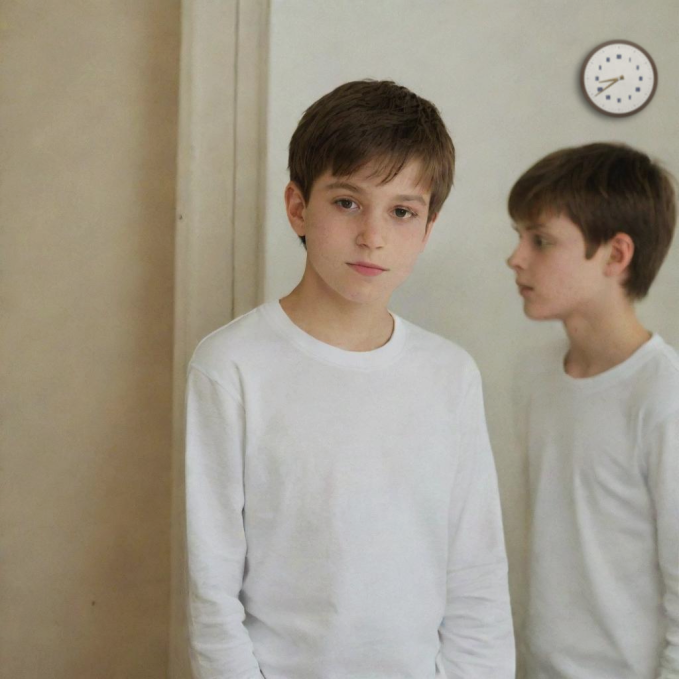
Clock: 8:39
